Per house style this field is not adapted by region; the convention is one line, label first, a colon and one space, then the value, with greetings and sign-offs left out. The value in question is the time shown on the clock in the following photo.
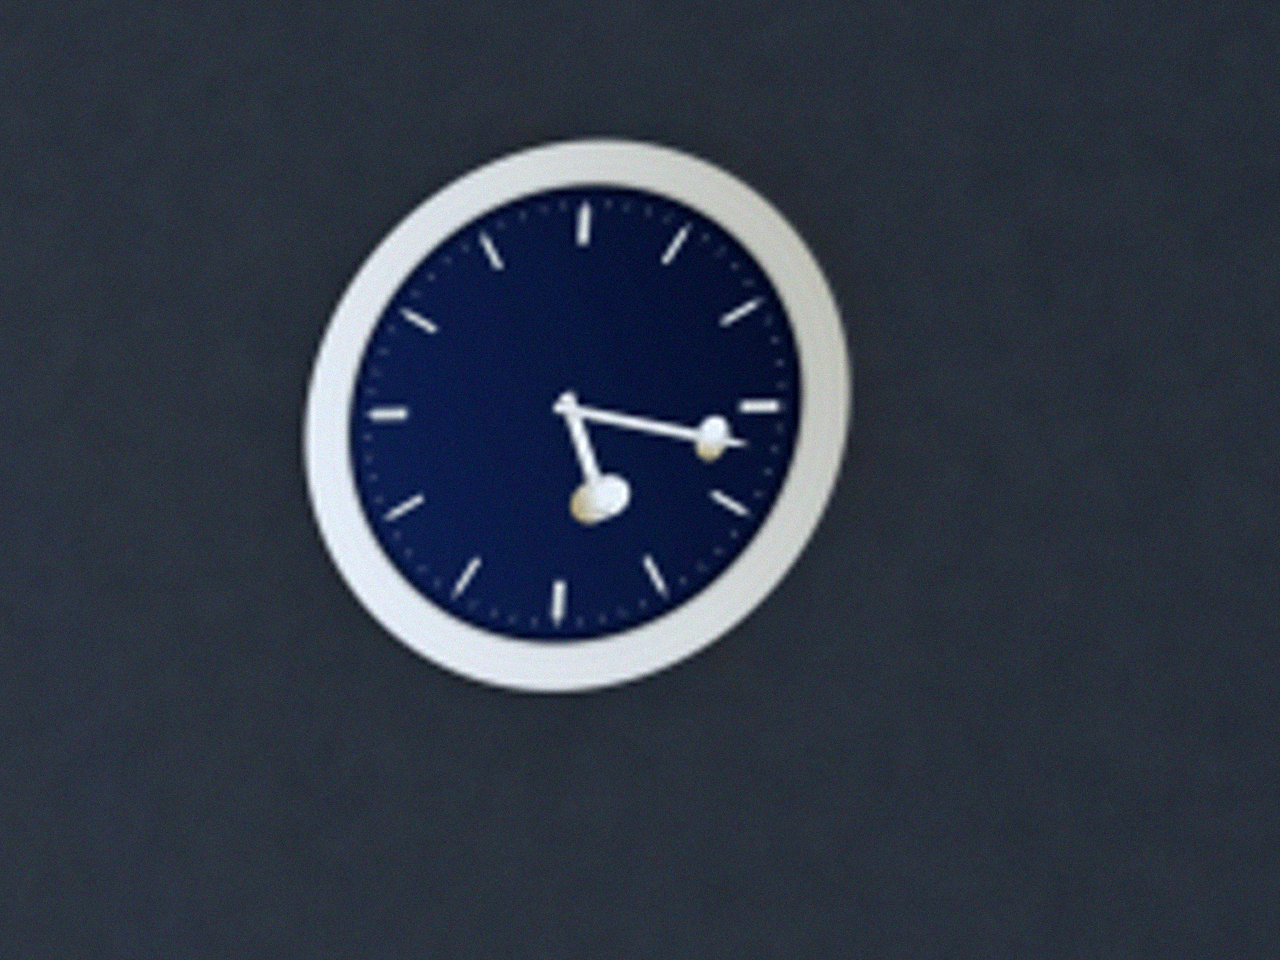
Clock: 5:17
